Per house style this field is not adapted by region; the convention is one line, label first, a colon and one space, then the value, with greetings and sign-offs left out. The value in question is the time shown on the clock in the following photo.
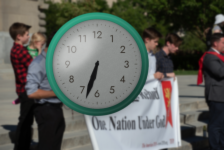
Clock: 6:33
